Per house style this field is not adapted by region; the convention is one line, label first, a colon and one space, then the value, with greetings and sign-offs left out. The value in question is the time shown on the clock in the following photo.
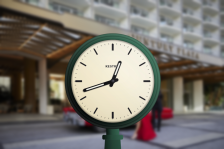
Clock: 12:42
